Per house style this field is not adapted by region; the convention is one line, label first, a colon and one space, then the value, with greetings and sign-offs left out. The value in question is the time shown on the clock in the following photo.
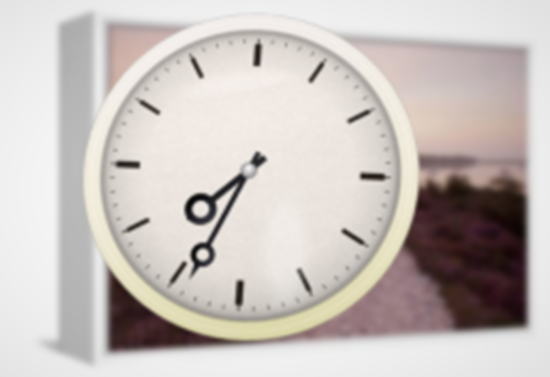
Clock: 7:34
